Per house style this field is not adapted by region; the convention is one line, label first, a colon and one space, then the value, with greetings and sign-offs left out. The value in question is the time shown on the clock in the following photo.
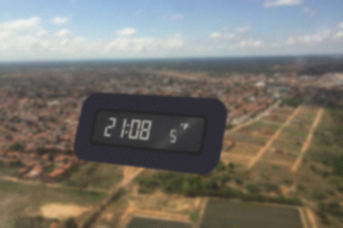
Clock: 21:08
